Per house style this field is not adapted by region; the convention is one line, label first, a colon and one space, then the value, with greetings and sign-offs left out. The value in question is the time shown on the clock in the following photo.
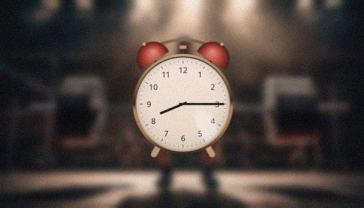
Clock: 8:15
